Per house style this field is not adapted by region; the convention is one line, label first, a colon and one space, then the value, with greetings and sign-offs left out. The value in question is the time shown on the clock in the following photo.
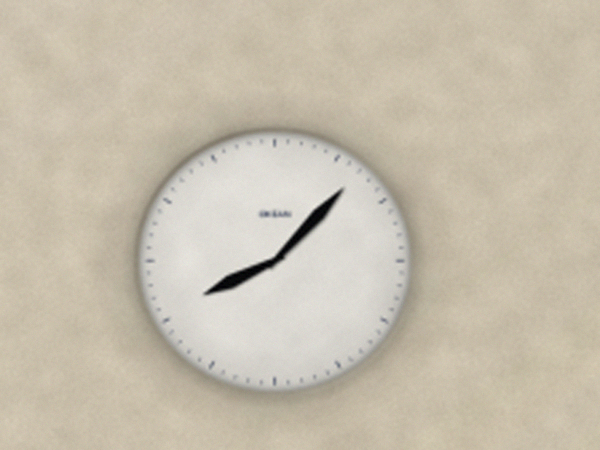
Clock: 8:07
